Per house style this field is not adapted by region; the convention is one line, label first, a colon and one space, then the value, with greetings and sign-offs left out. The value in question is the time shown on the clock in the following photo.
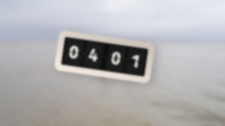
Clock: 4:01
